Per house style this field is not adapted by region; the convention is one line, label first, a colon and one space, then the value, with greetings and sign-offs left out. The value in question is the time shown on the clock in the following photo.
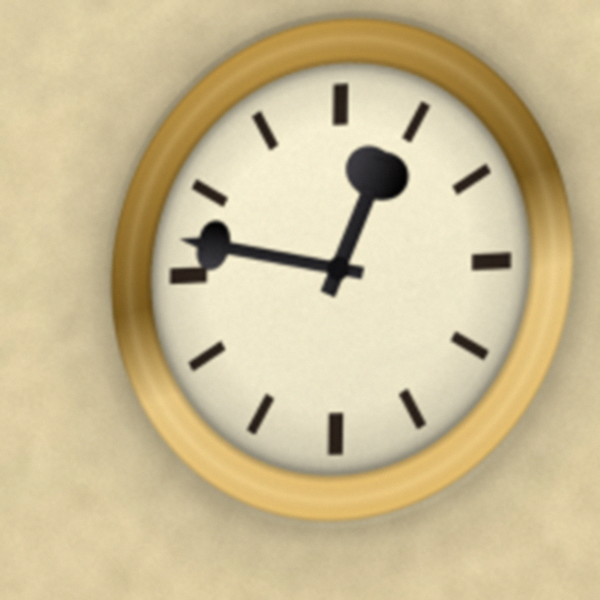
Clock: 12:47
